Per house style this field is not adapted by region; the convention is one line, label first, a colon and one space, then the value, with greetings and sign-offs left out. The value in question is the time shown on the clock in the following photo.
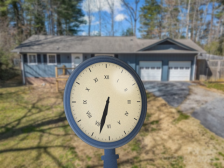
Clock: 6:33
